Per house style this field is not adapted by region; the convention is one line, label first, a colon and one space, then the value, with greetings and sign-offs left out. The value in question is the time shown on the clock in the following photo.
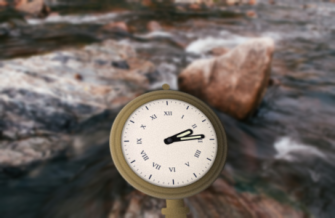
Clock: 2:14
